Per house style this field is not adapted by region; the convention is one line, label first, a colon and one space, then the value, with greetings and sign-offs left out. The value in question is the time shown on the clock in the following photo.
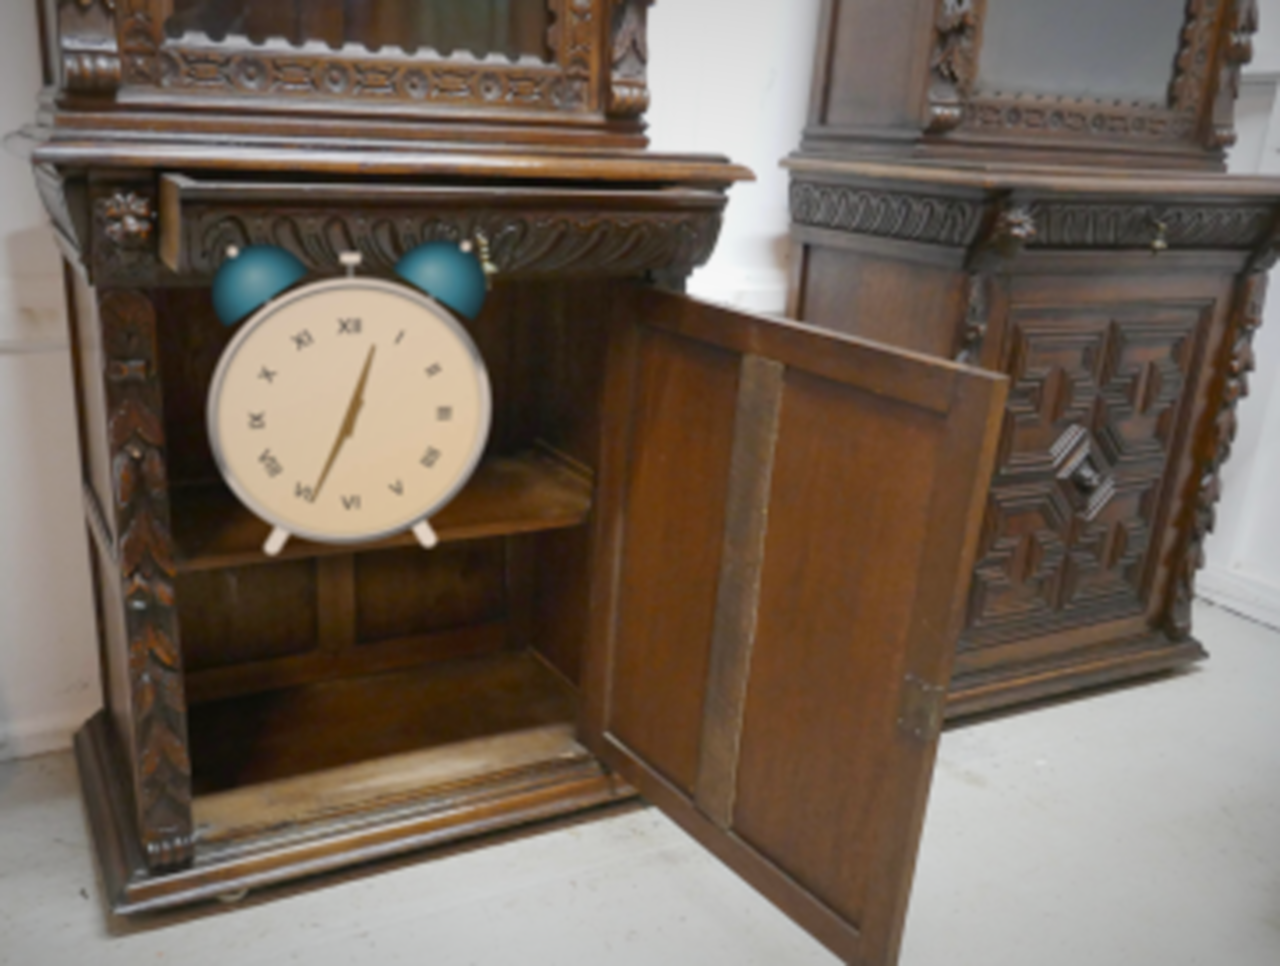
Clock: 12:34
